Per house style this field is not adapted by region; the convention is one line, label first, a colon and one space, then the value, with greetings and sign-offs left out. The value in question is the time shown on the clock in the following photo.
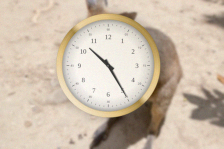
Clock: 10:25
